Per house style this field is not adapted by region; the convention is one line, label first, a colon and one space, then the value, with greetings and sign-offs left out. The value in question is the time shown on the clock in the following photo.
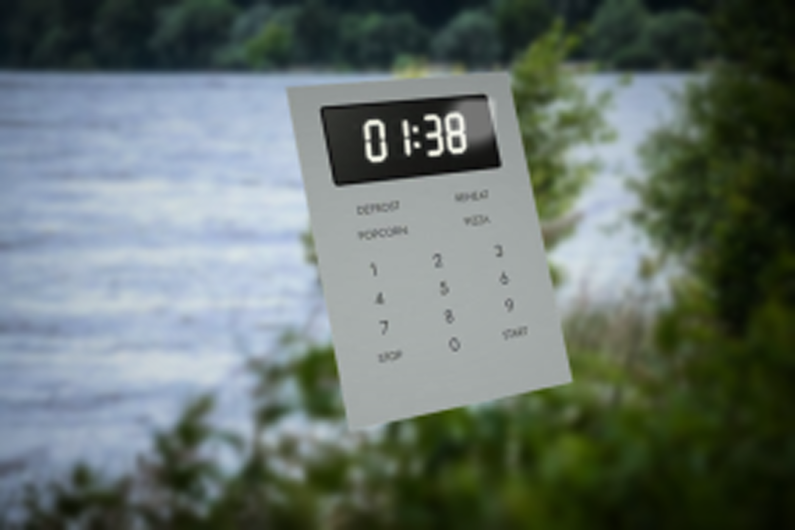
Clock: 1:38
